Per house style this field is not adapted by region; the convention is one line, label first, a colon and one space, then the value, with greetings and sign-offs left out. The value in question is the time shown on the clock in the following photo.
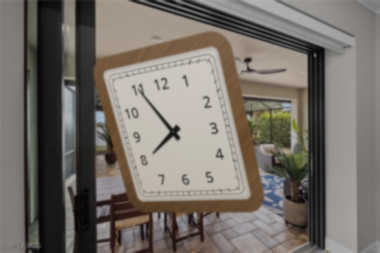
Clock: 7:55
